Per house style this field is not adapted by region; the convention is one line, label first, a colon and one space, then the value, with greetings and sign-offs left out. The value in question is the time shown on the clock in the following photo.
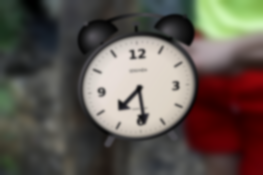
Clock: 7:29
